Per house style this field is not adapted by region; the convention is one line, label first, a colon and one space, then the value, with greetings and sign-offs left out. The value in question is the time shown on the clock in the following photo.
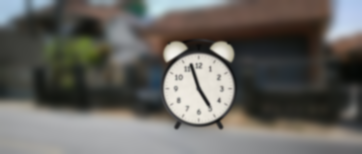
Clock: 4:57
